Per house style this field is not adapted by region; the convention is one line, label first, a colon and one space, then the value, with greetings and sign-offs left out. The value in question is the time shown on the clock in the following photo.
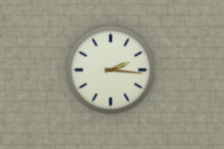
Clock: 2:16
